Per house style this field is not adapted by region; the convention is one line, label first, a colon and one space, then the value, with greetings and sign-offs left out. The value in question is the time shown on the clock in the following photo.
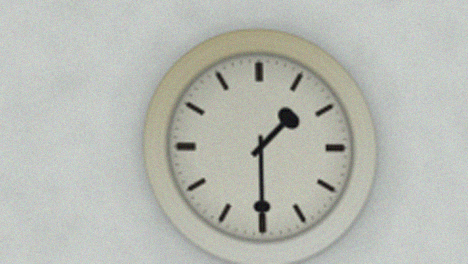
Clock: 1:30
